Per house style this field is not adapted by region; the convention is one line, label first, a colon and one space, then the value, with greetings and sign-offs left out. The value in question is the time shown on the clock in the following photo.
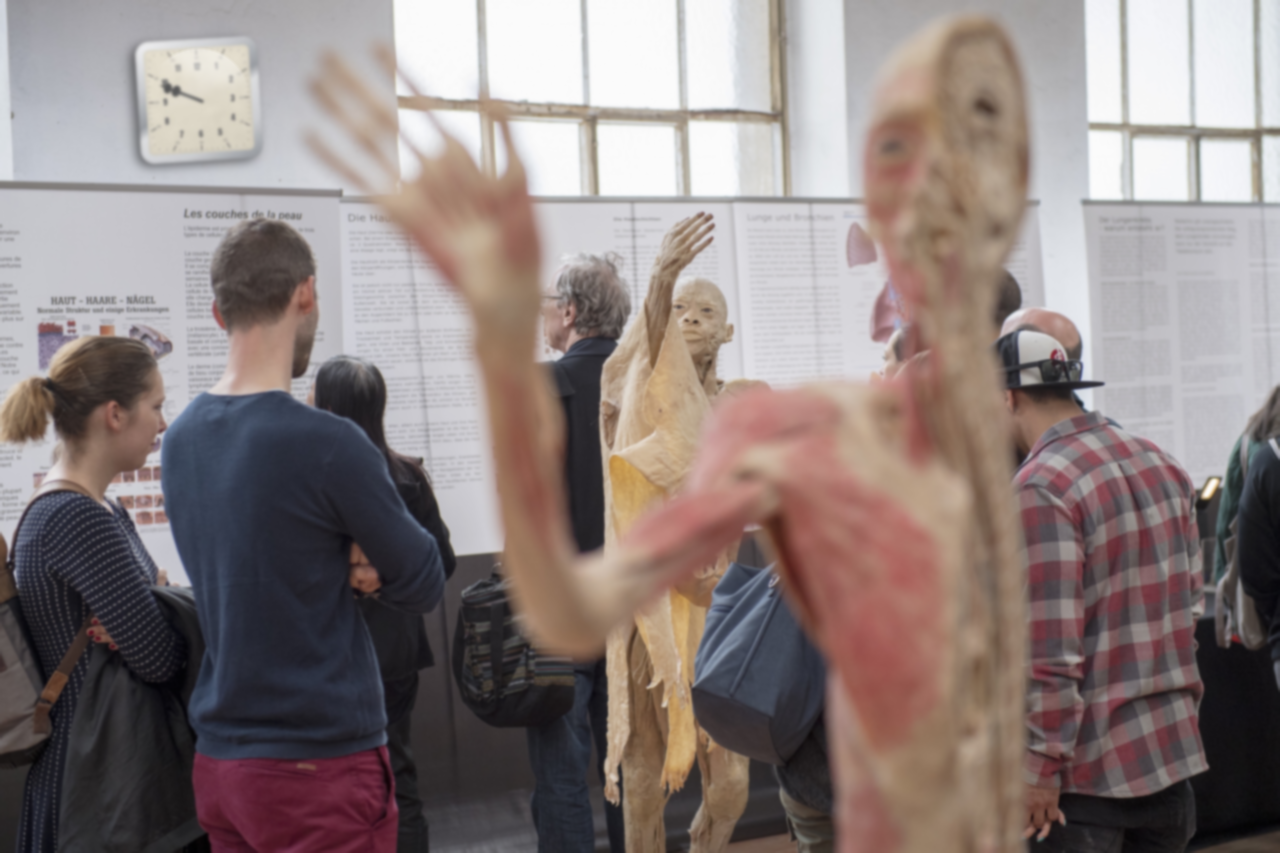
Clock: 9:49
